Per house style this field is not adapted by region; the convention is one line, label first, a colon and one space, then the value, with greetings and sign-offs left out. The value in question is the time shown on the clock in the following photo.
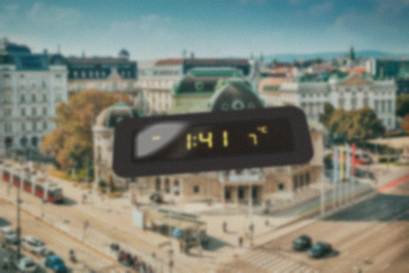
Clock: 1:41
